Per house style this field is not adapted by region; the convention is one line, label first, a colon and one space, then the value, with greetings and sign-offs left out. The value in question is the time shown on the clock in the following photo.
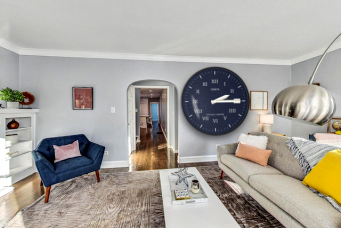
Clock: 2:15
